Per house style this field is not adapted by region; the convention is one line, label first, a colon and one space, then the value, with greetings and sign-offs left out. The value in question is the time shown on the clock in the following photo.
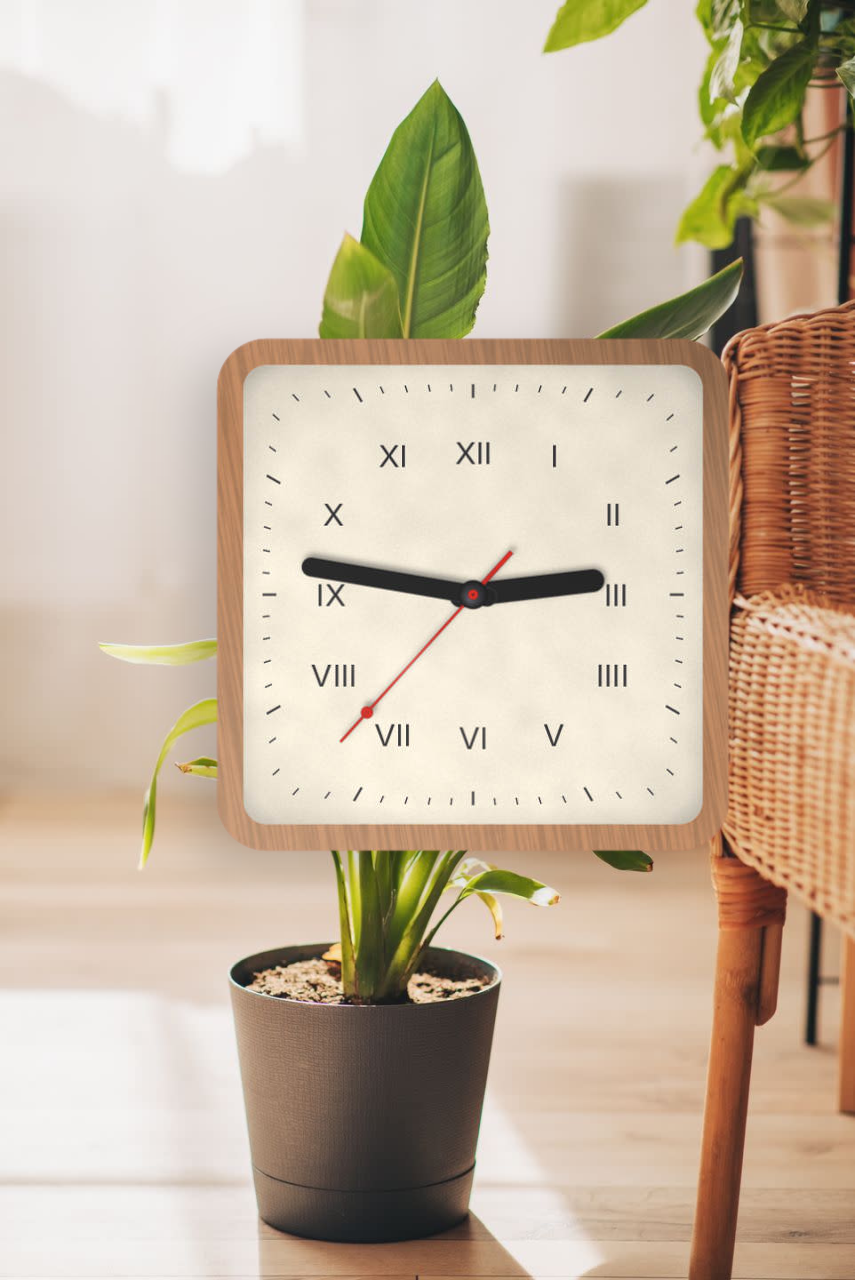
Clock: 2:46:37
